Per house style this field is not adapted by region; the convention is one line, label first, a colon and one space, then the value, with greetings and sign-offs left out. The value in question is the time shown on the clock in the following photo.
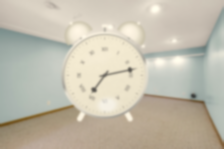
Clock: 7:13
